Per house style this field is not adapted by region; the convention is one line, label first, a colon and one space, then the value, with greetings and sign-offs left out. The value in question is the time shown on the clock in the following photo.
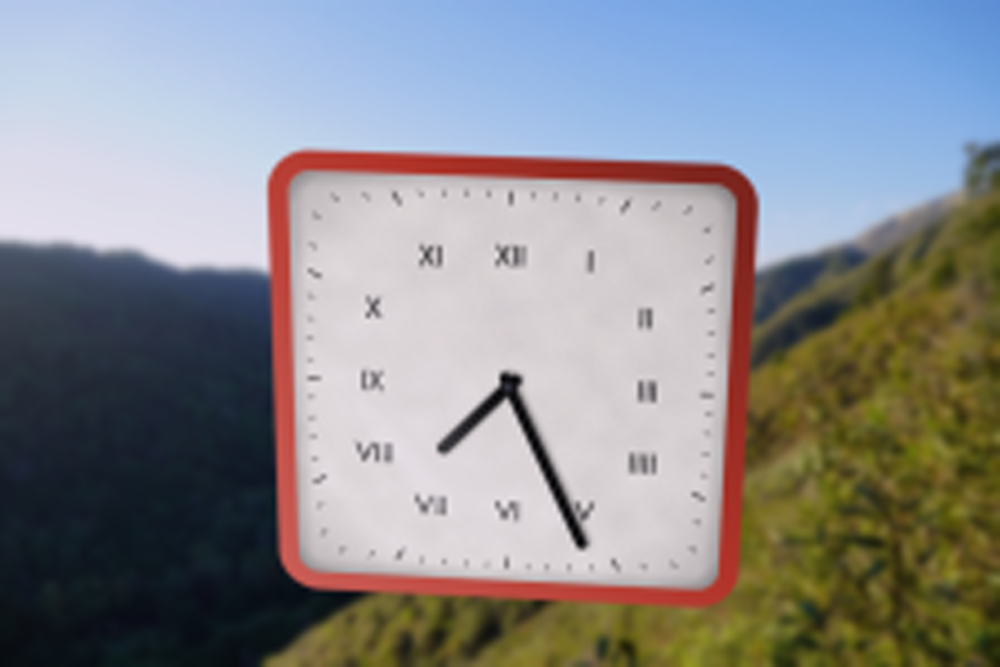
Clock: 7:26
